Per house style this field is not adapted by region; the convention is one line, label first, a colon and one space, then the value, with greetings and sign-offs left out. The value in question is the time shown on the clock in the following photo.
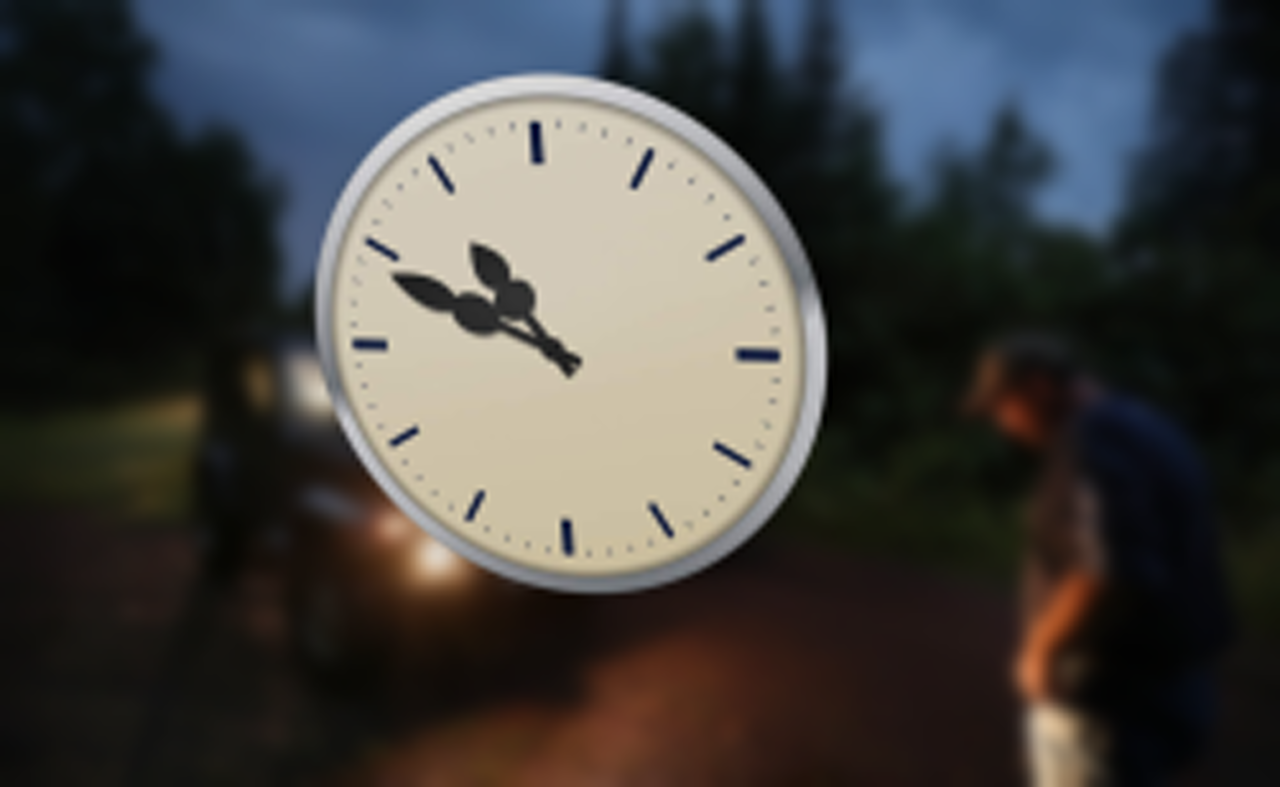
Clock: 10:49
